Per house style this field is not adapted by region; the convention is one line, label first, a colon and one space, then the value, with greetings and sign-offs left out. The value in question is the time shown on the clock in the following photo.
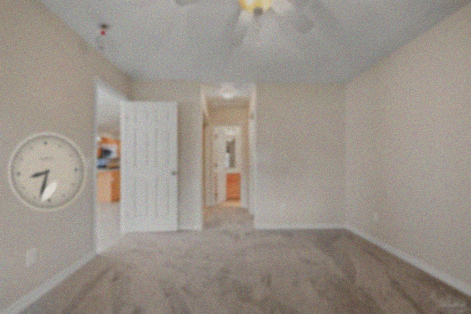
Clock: 8:33
